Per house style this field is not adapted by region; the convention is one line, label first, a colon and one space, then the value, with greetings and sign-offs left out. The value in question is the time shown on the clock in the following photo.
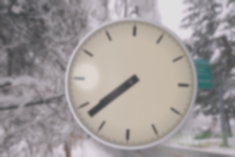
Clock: 7:38
